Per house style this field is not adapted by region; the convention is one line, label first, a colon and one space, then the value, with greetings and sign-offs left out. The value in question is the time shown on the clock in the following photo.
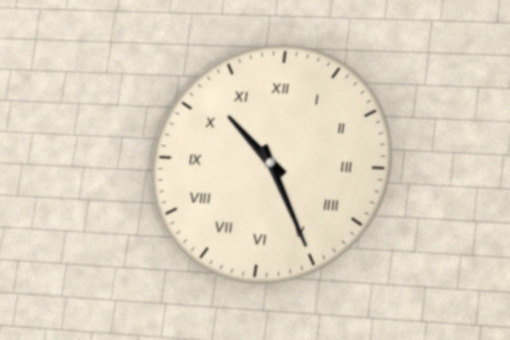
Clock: 10:25
